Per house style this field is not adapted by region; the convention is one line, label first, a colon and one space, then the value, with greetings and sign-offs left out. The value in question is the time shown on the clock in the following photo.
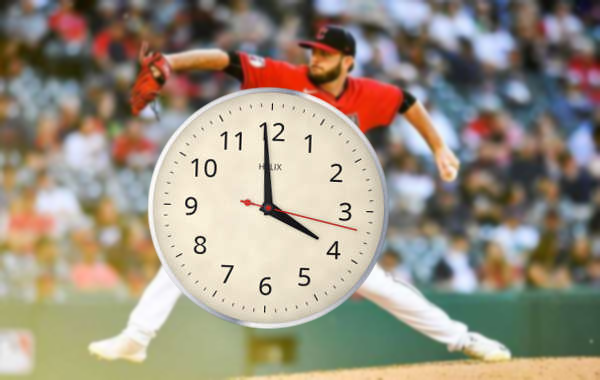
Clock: 3:59:17
